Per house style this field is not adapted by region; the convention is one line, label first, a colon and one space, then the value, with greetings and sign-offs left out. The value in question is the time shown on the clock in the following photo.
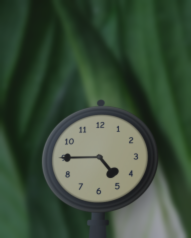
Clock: 4:45
